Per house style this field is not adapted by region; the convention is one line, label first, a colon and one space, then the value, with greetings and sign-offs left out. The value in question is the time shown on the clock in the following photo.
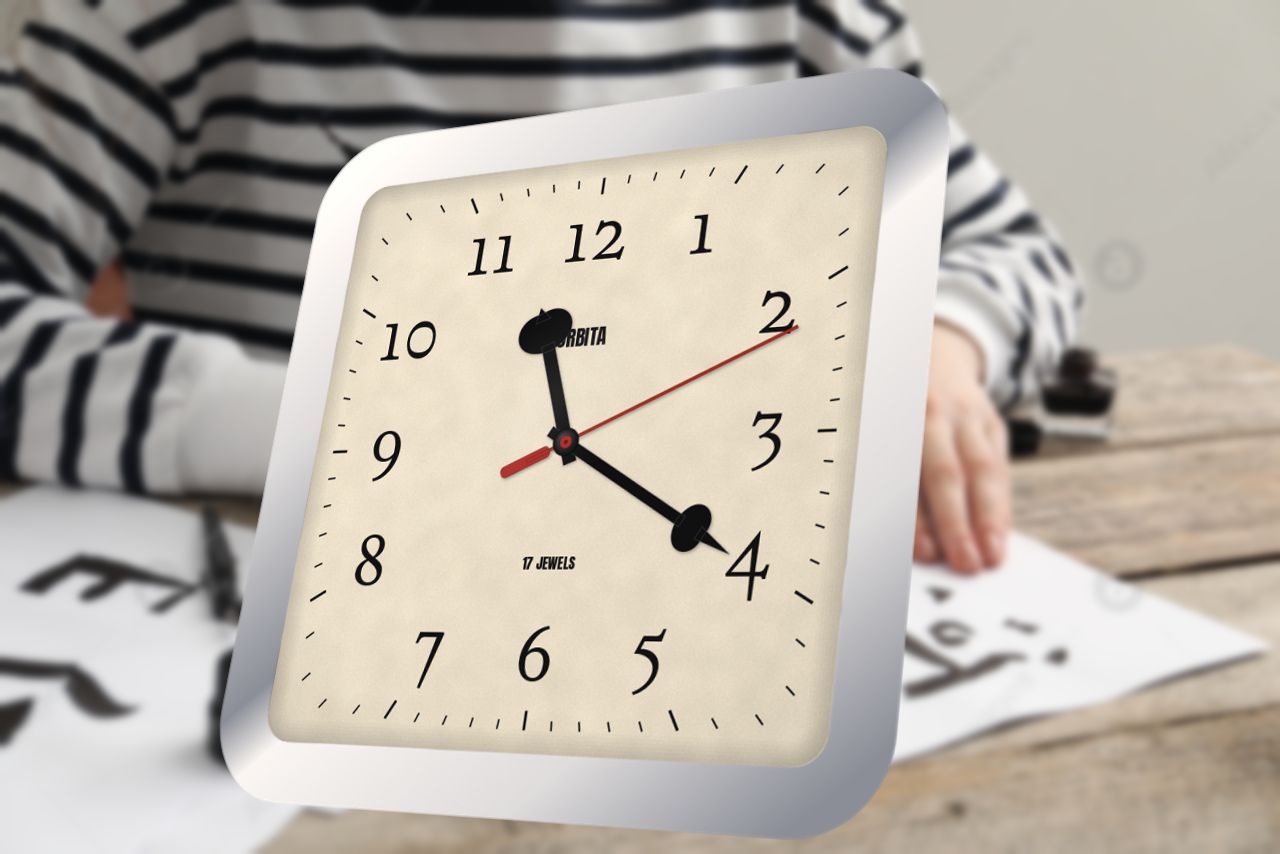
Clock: 11:20:11
